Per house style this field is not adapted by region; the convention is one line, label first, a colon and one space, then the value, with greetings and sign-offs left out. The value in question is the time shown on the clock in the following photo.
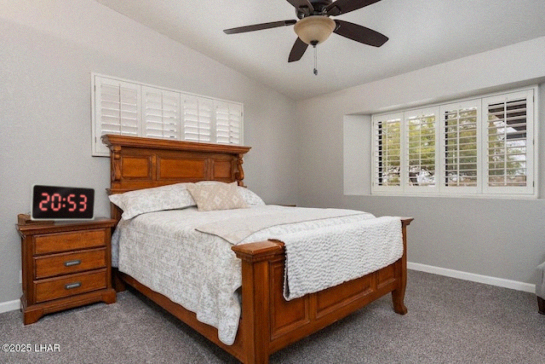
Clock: 20:53
